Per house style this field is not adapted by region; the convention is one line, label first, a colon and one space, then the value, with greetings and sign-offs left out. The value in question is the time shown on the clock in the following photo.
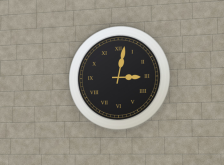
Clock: 3:02
